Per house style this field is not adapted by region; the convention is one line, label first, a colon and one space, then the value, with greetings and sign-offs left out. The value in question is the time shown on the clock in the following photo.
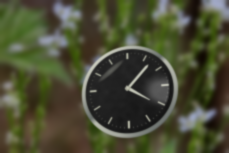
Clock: 4:07
